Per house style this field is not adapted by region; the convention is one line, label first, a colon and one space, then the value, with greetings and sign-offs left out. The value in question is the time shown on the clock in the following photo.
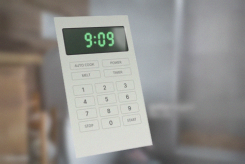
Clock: 9:09
